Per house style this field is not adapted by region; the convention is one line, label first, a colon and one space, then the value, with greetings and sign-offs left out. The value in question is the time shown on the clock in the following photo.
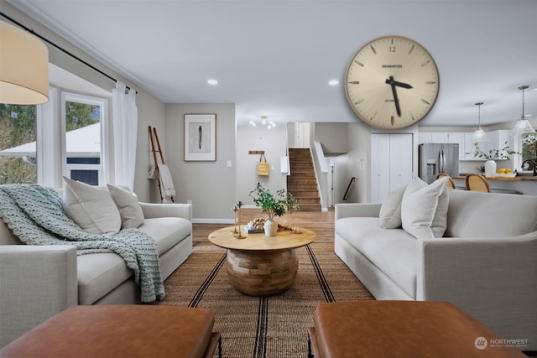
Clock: 3:28
